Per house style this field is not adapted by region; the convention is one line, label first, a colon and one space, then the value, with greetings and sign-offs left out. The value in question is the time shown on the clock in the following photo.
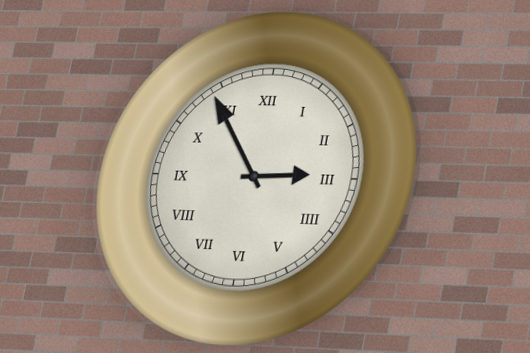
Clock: 2:54
